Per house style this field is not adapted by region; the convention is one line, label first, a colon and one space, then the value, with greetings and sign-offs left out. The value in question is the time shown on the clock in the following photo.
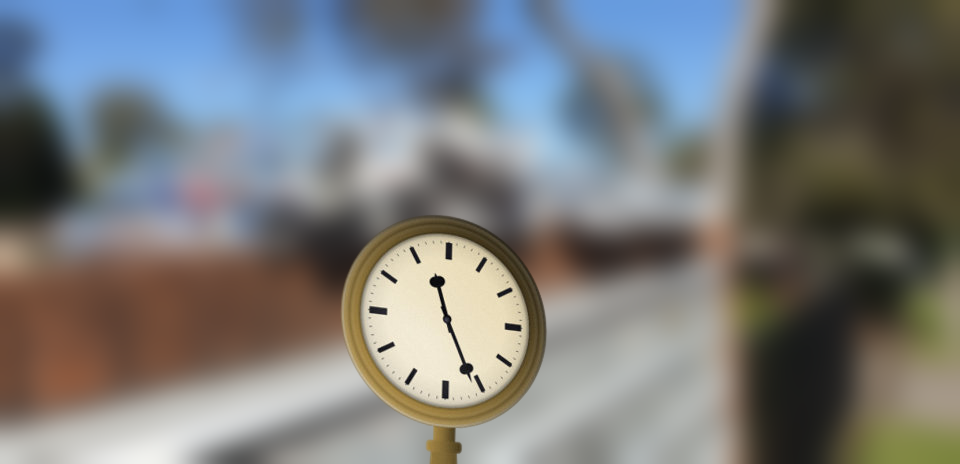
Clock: 11:26
